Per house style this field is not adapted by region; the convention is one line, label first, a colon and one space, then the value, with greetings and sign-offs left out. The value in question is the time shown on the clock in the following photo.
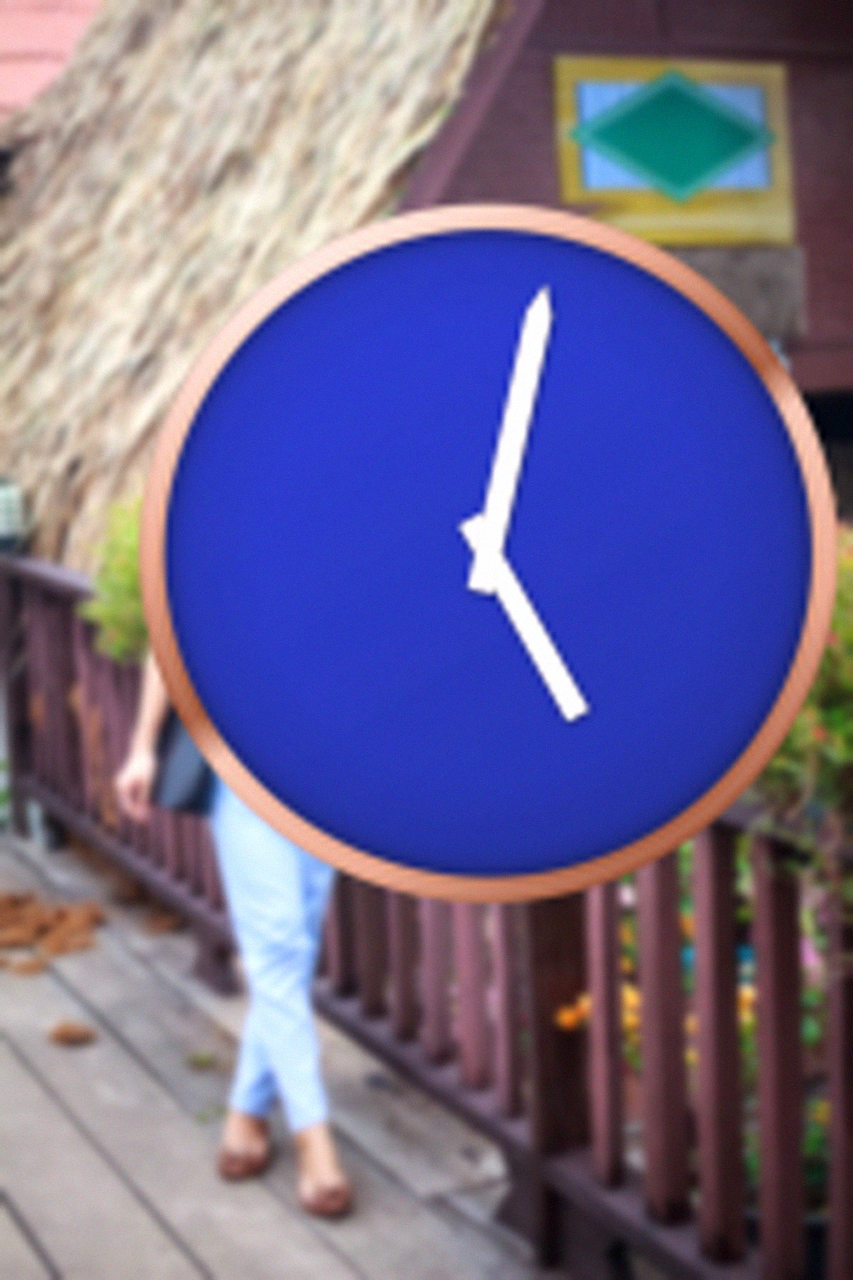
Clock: 5:02
